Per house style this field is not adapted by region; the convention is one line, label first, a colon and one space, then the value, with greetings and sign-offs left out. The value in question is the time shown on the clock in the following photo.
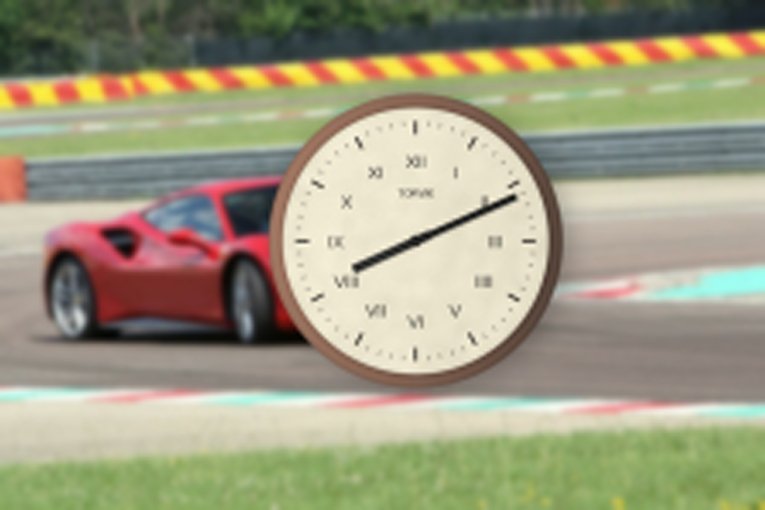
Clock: 8:11
